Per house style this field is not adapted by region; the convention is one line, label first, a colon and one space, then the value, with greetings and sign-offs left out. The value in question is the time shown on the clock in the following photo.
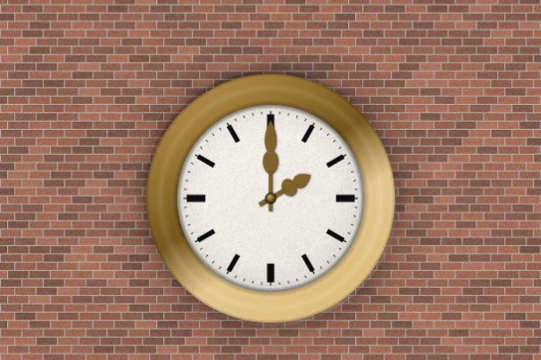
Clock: 2:00
